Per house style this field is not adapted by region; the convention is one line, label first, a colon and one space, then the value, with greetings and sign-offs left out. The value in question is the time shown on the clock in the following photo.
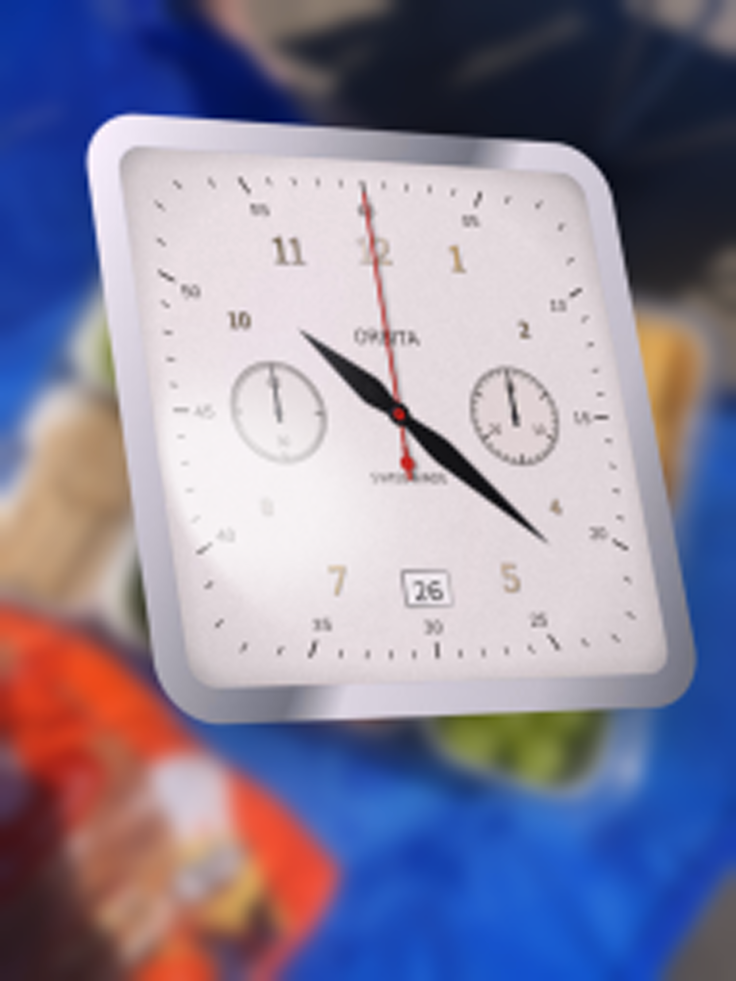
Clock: 10:22
